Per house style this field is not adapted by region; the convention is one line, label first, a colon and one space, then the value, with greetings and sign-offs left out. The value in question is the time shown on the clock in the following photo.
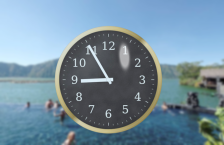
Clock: 8:55
